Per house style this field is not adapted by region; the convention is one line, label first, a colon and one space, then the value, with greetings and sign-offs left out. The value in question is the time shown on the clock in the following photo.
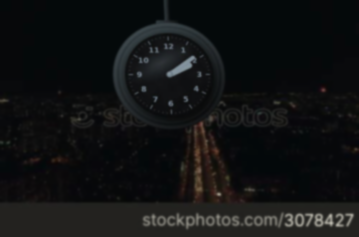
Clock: 2:09
